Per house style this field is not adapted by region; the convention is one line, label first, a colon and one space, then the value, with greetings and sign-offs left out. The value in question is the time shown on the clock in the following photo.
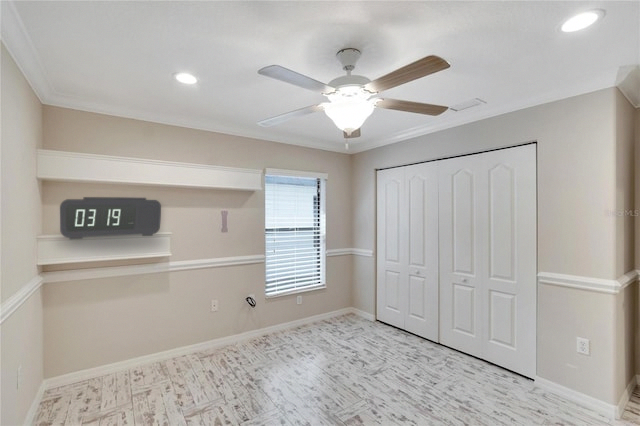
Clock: 3:19
